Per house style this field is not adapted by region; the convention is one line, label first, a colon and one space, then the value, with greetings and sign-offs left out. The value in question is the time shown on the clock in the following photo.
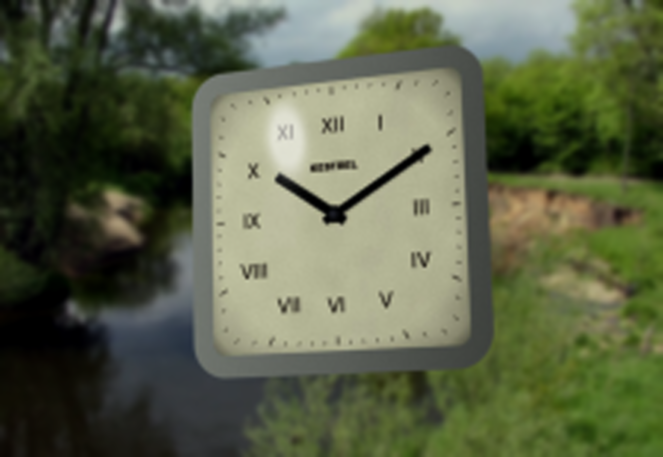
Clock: 10:10
